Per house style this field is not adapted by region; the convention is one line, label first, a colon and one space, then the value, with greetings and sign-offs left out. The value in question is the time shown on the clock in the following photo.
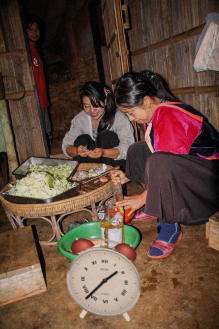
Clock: 1:37
